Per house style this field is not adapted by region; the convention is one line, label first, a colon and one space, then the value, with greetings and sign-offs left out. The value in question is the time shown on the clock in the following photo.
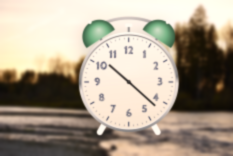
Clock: 10:22
